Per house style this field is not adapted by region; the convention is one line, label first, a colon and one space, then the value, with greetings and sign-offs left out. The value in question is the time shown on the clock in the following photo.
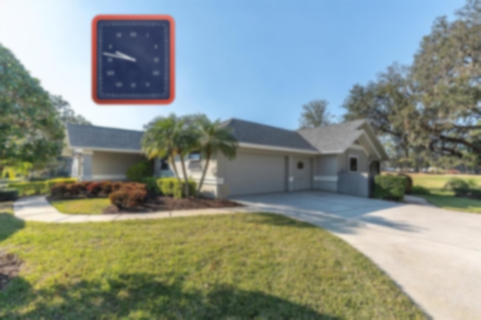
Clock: 9:47
